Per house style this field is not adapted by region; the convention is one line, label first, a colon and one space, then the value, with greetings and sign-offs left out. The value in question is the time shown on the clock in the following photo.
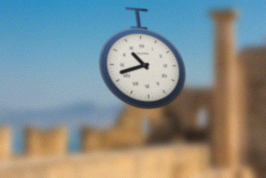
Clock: 10:42
